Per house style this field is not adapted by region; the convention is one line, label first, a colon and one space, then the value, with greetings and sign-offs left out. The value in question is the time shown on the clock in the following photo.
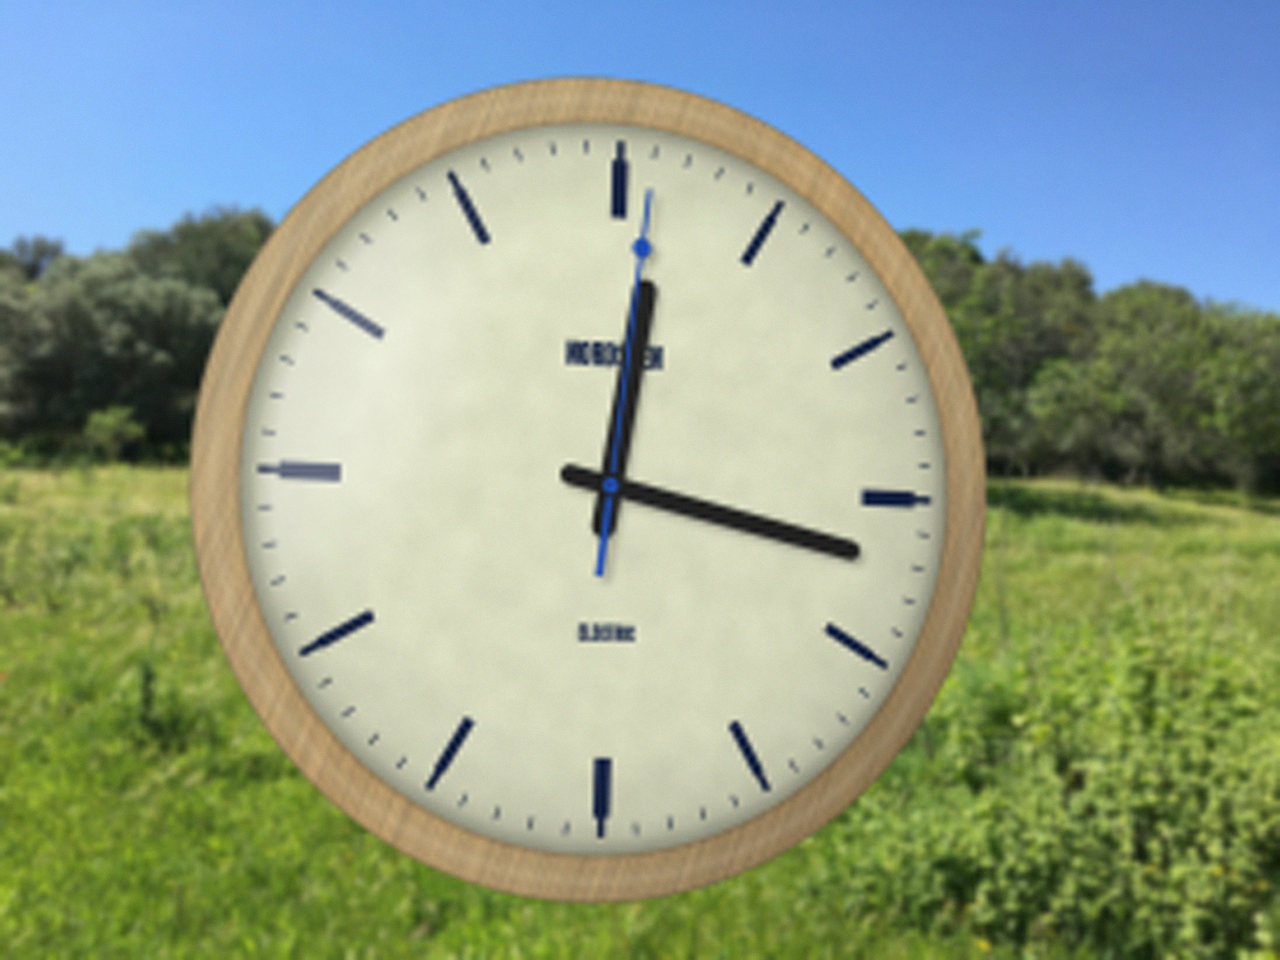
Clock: 12:17:01
